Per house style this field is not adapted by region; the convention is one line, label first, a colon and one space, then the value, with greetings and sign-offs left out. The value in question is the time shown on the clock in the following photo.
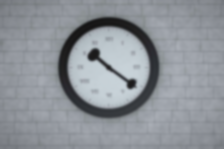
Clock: 10:21
